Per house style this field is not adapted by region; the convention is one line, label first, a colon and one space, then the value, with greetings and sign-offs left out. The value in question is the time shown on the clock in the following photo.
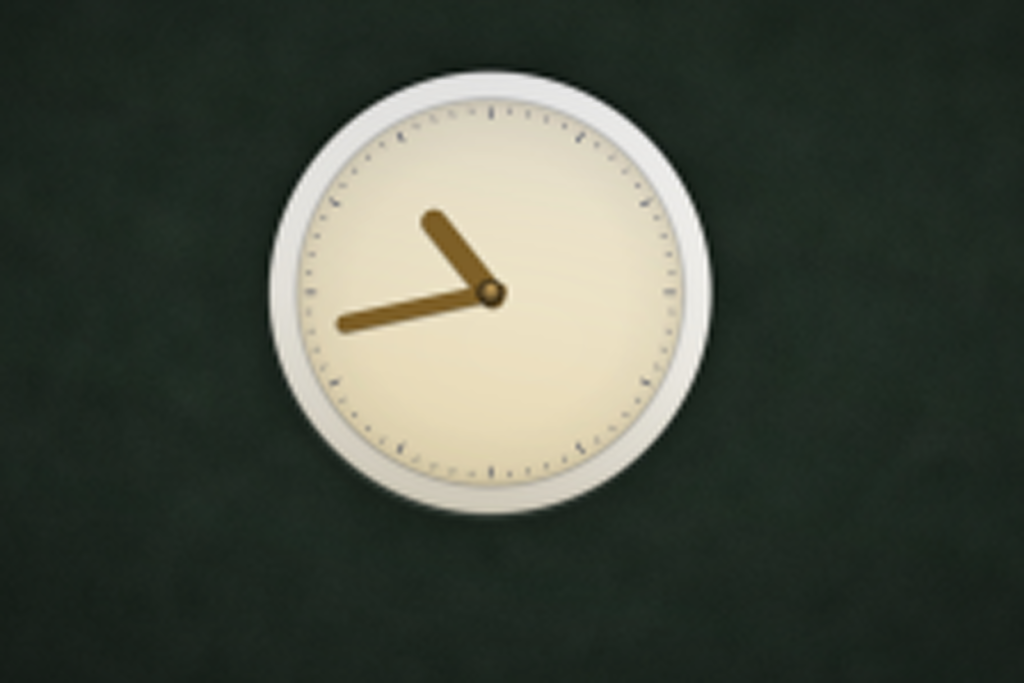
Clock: 10:43
